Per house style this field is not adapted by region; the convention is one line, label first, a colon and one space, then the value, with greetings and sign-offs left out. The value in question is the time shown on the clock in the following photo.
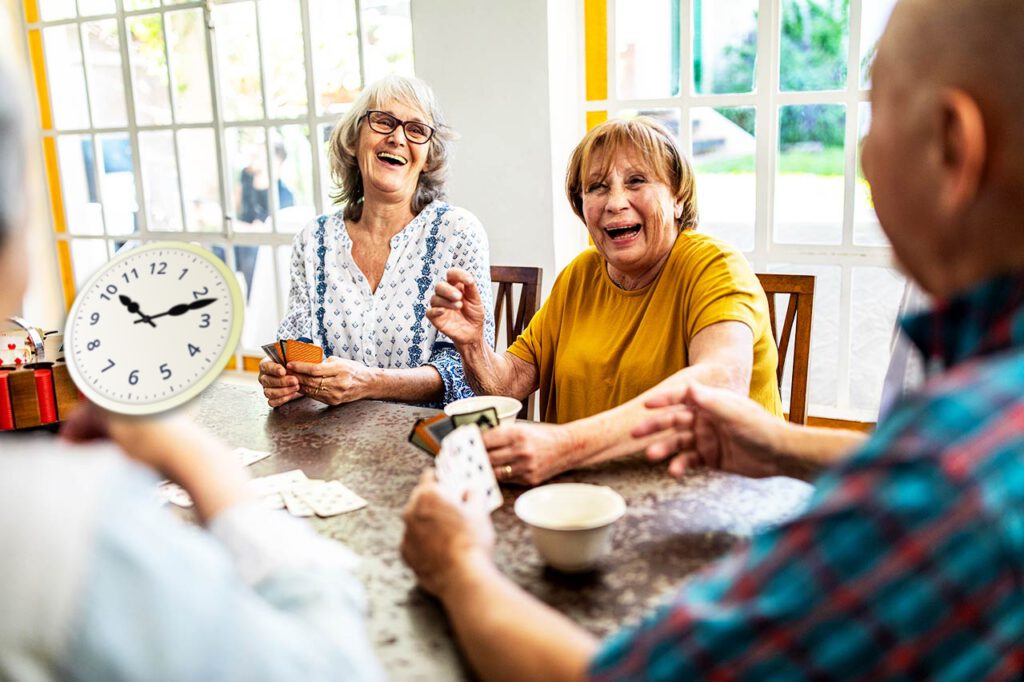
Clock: 10:12
